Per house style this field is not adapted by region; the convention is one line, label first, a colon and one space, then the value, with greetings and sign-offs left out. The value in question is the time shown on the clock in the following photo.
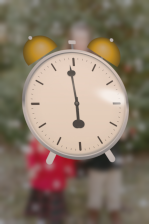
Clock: 5:59
